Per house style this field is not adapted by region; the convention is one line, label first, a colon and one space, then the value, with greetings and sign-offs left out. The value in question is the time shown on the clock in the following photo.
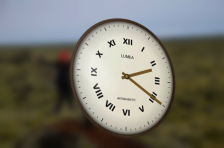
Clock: 2:20
